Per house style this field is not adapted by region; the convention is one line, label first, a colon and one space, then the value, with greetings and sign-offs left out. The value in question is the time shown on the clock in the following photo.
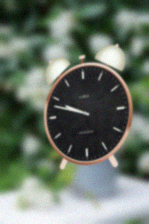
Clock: 9:48
